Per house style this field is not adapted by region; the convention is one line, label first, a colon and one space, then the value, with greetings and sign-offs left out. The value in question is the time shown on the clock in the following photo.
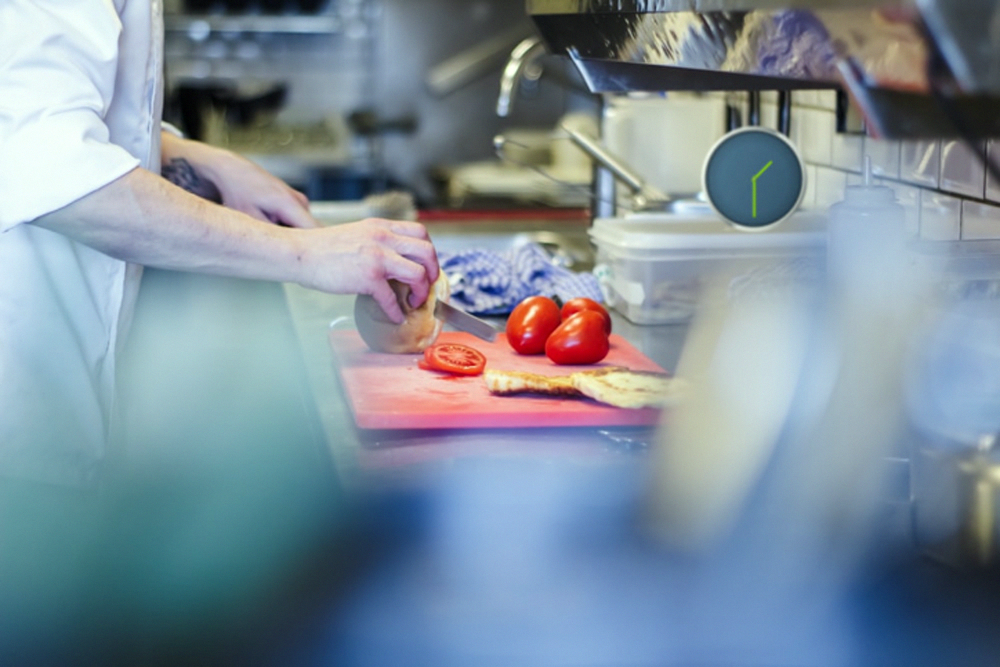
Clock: 1:30
